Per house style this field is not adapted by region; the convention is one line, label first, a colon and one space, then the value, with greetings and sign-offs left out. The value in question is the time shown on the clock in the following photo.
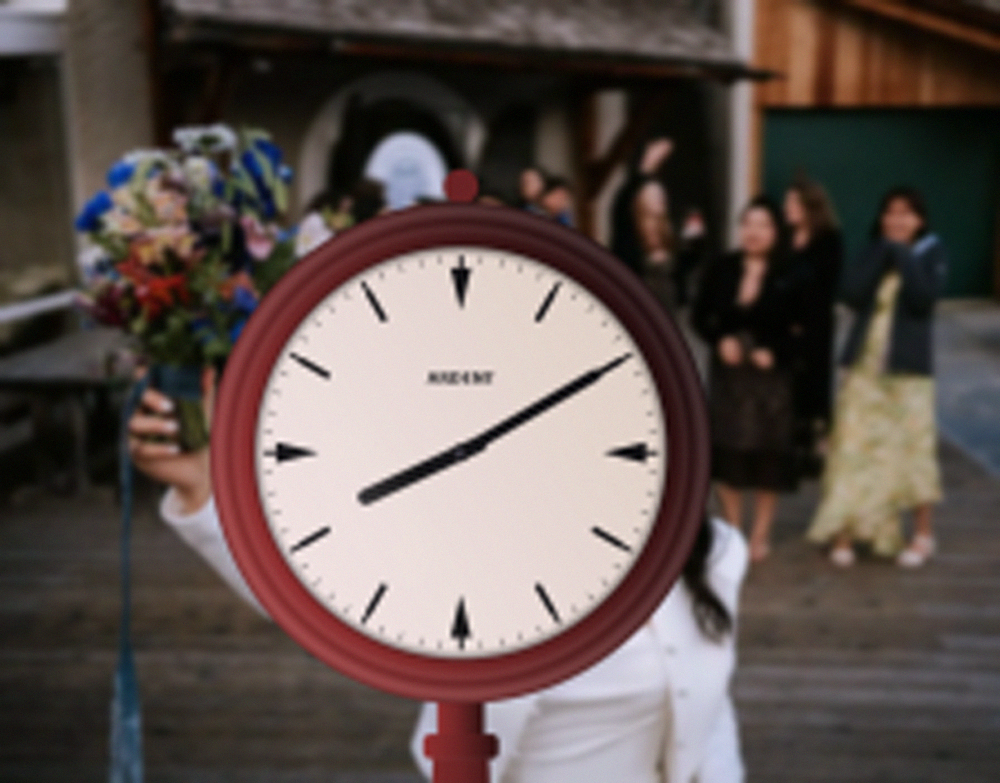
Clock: 8:10
